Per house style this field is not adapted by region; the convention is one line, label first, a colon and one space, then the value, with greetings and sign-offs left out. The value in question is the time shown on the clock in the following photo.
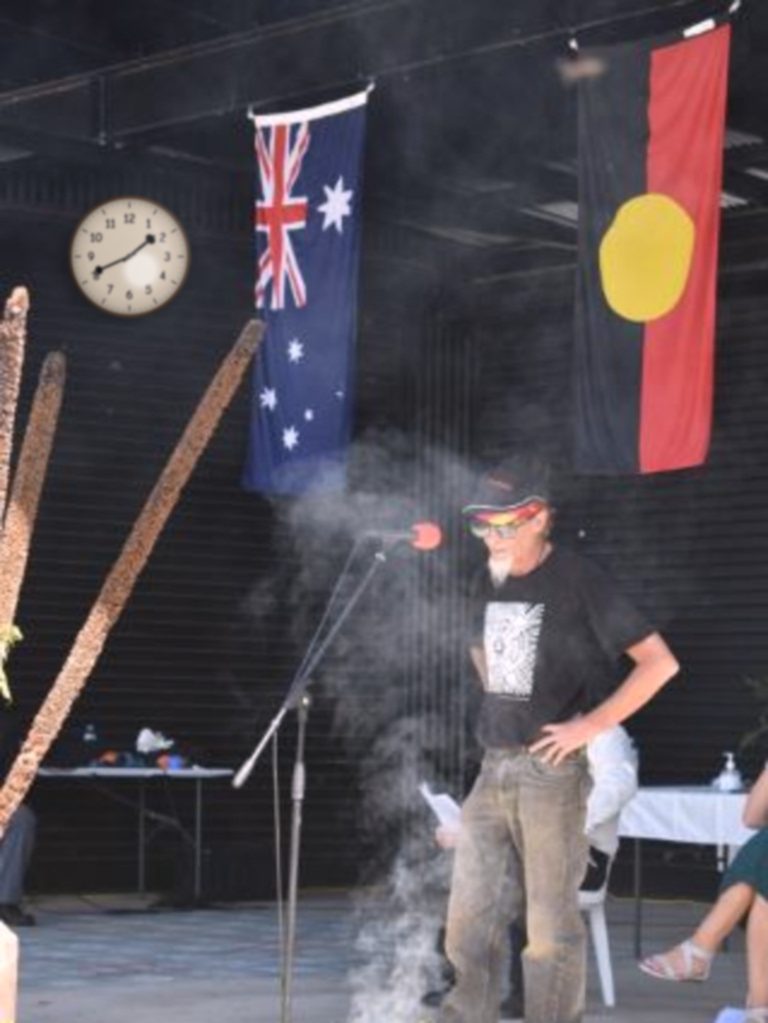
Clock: 1:41
